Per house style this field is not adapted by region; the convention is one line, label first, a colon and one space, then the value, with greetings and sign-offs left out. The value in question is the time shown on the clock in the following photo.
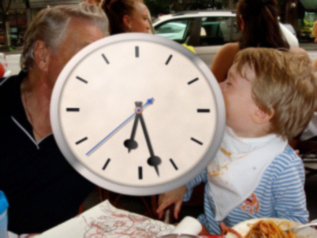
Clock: 6:27:38
